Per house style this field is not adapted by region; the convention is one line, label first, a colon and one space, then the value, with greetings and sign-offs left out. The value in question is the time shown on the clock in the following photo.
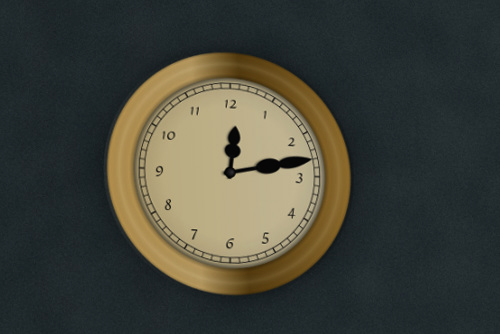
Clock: 12:13
